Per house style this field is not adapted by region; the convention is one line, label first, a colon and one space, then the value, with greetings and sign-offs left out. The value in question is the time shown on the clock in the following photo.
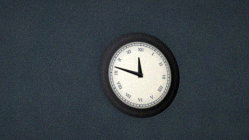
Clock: 11:47
